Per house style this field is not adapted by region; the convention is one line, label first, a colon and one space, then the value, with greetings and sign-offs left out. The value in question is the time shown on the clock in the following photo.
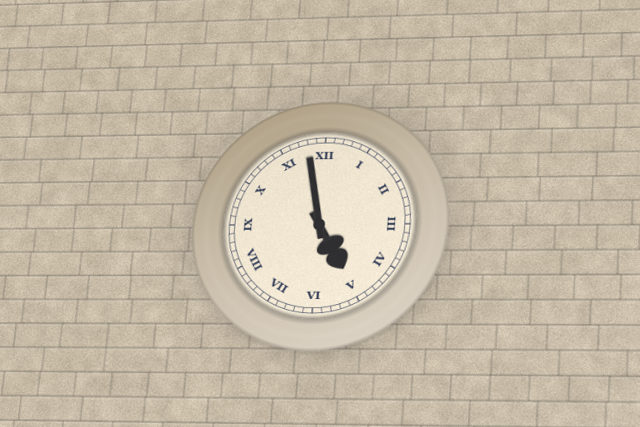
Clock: 4:58
